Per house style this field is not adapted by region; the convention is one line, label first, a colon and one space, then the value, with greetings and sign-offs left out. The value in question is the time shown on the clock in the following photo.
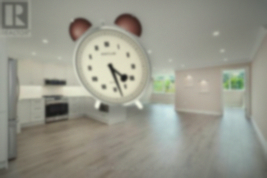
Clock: 4:28
